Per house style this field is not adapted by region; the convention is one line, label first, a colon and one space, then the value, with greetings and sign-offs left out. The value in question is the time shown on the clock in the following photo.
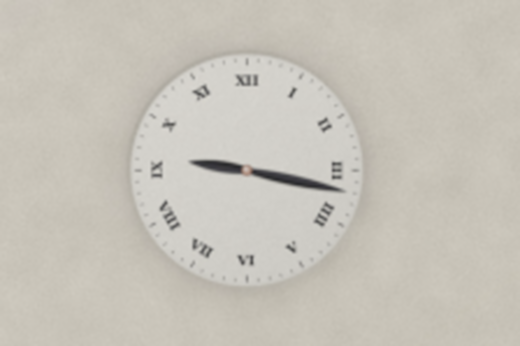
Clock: 9:17
